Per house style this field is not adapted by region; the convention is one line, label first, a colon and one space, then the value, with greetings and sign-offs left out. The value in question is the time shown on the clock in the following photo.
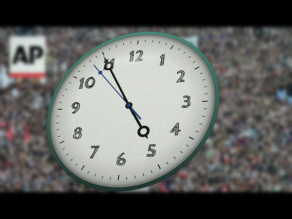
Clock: 4:54:53
